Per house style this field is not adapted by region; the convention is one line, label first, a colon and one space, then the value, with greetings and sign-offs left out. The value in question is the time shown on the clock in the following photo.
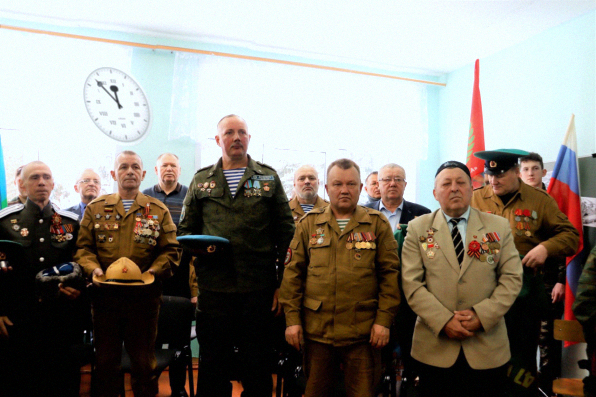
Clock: 11:53
